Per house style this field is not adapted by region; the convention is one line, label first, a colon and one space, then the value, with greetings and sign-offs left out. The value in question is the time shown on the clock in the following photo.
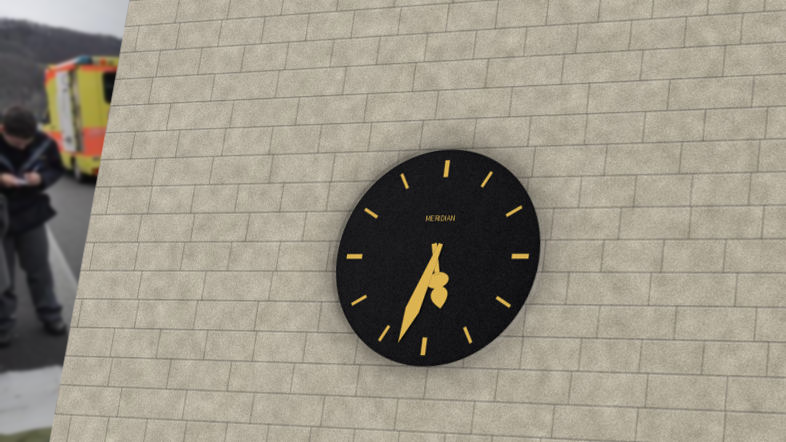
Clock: 5:33
